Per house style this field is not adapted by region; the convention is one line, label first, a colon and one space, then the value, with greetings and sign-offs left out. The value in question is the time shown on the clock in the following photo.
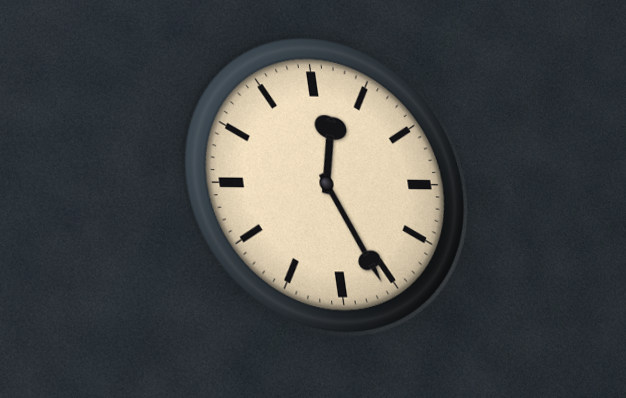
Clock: 12:26
